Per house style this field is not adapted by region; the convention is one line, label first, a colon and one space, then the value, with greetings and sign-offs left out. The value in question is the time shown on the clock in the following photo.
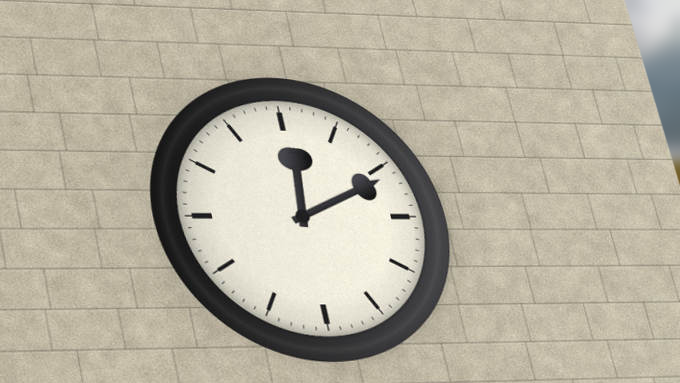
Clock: 12:11
